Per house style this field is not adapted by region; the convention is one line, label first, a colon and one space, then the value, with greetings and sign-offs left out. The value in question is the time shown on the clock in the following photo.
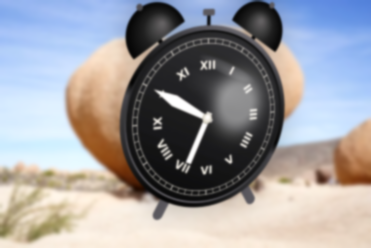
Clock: 6:50
